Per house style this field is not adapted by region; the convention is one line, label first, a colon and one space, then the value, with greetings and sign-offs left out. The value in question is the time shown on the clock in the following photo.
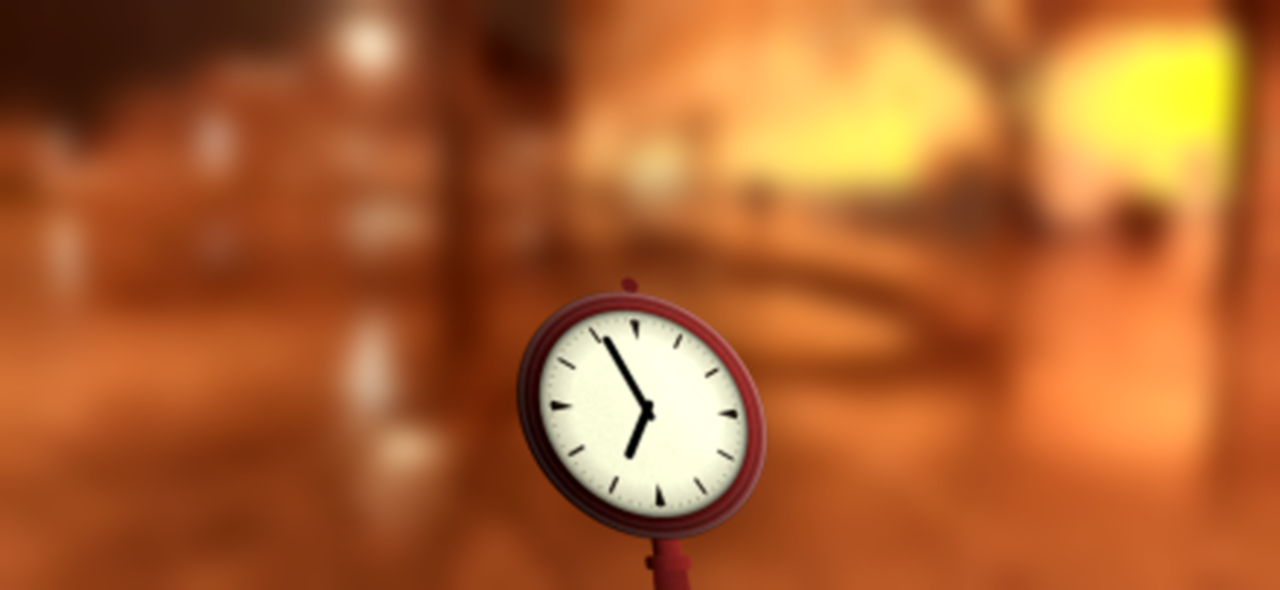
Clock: 6:56
